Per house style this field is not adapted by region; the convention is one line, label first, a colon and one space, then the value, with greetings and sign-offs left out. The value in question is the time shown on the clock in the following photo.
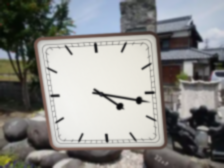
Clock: 4:17
